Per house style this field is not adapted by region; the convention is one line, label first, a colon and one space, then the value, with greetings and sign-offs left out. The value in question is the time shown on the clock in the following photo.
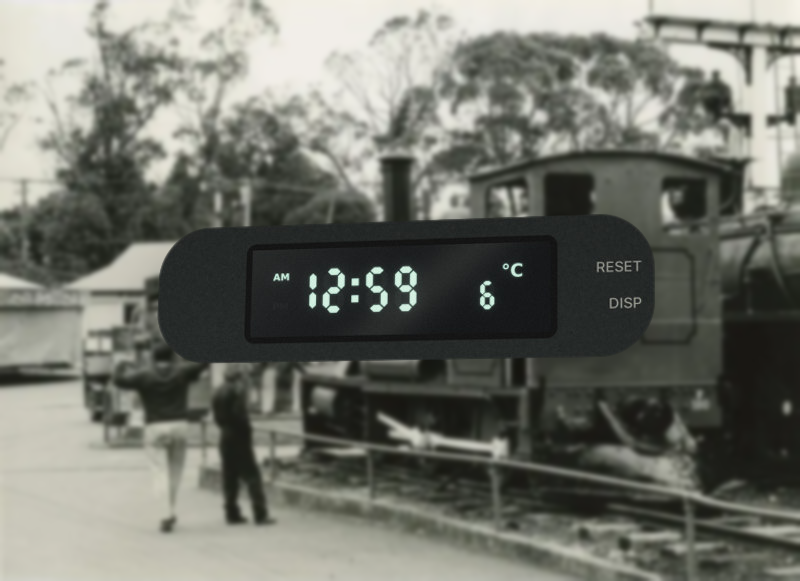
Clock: 12:59
